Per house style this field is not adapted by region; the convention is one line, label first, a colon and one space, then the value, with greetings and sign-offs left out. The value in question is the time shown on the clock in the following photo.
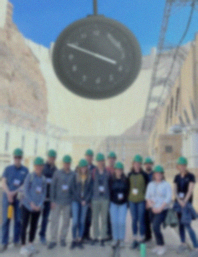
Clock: 3:49
